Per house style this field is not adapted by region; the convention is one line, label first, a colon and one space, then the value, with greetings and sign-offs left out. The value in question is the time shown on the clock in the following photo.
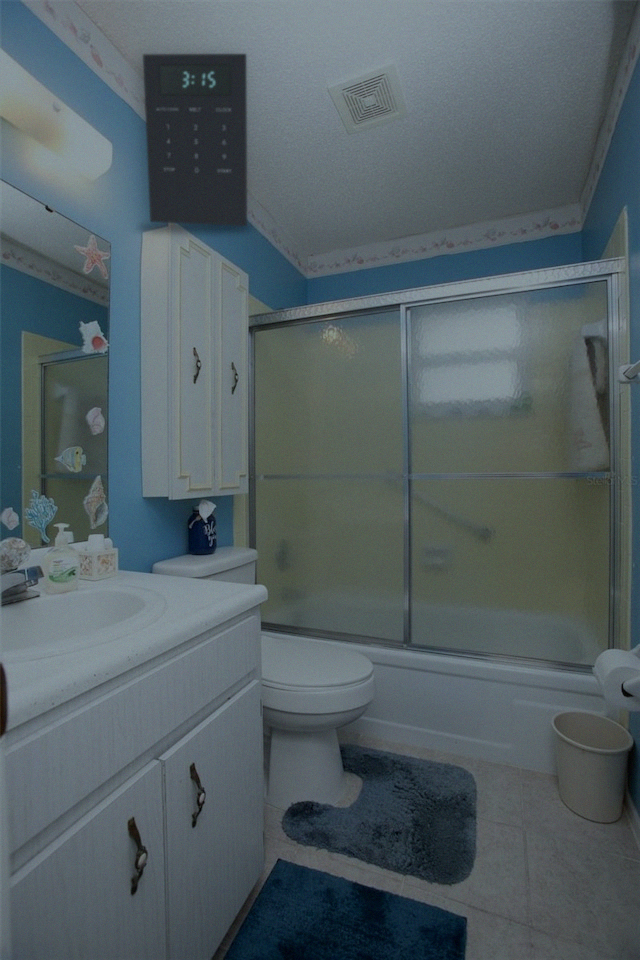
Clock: 3:15
